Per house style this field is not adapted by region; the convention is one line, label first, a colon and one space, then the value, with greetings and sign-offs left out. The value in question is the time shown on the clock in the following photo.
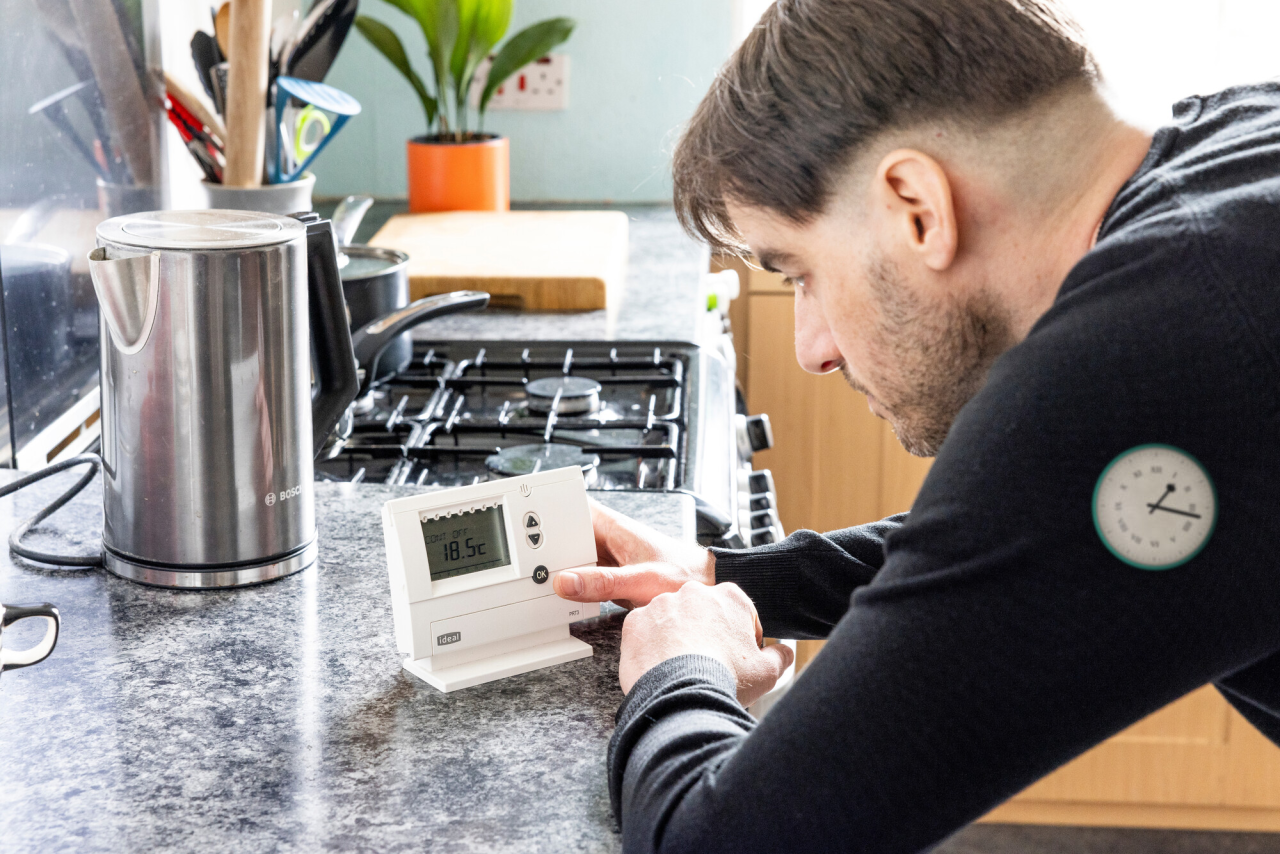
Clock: 1:17
